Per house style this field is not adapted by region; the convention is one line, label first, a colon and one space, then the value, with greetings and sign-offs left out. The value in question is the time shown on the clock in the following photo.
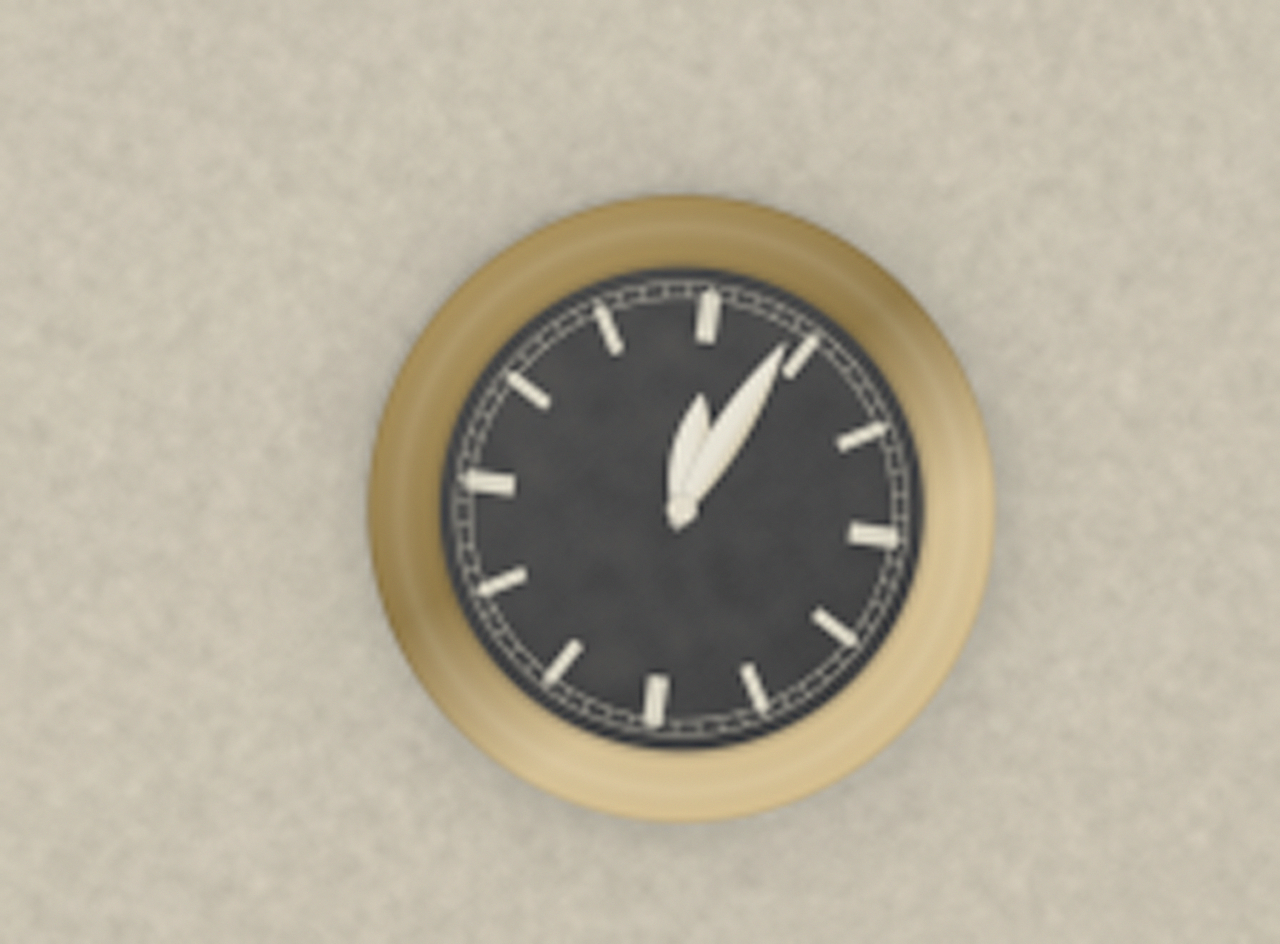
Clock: 12:04
